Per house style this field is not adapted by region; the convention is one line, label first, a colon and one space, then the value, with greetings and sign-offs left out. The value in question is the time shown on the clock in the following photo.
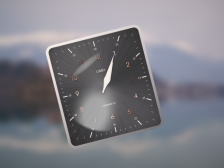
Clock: 1:05
